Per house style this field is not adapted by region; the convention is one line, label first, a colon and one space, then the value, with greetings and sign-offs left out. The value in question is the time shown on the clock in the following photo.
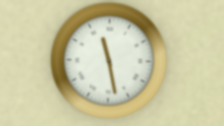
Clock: 11:28
